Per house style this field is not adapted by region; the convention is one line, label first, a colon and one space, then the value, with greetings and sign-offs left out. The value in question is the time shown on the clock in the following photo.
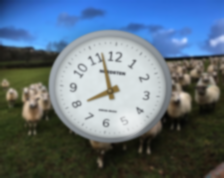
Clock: 7:57
